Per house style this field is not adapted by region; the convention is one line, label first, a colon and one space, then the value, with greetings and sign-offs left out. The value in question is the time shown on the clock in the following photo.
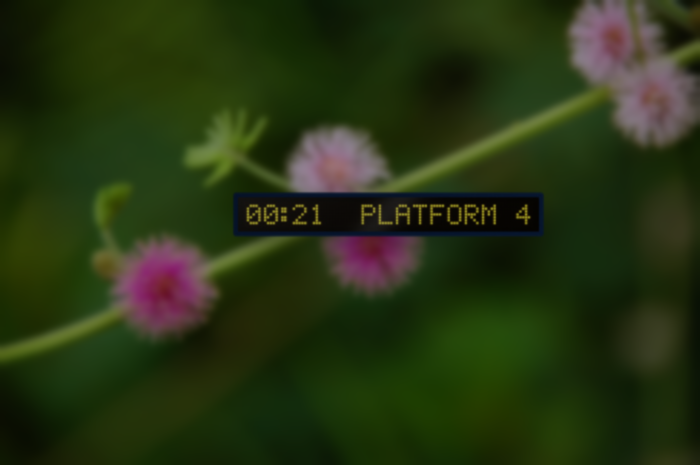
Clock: 0:21
